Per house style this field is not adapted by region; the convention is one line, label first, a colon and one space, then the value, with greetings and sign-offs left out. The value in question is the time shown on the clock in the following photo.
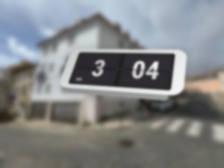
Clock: 3:04
